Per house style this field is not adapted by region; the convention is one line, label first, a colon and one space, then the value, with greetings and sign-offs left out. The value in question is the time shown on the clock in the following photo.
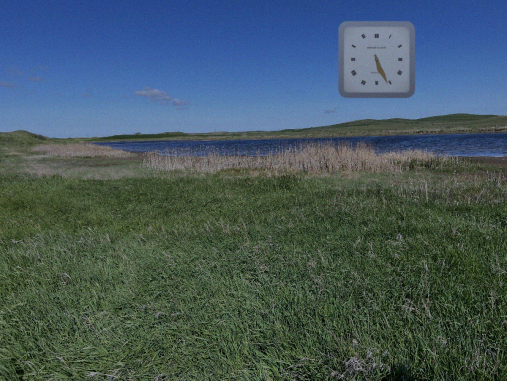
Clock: 5:26
